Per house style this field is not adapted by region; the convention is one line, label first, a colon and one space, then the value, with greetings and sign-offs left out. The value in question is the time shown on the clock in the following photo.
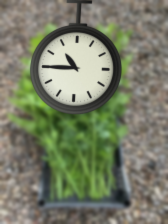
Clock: 10:45
